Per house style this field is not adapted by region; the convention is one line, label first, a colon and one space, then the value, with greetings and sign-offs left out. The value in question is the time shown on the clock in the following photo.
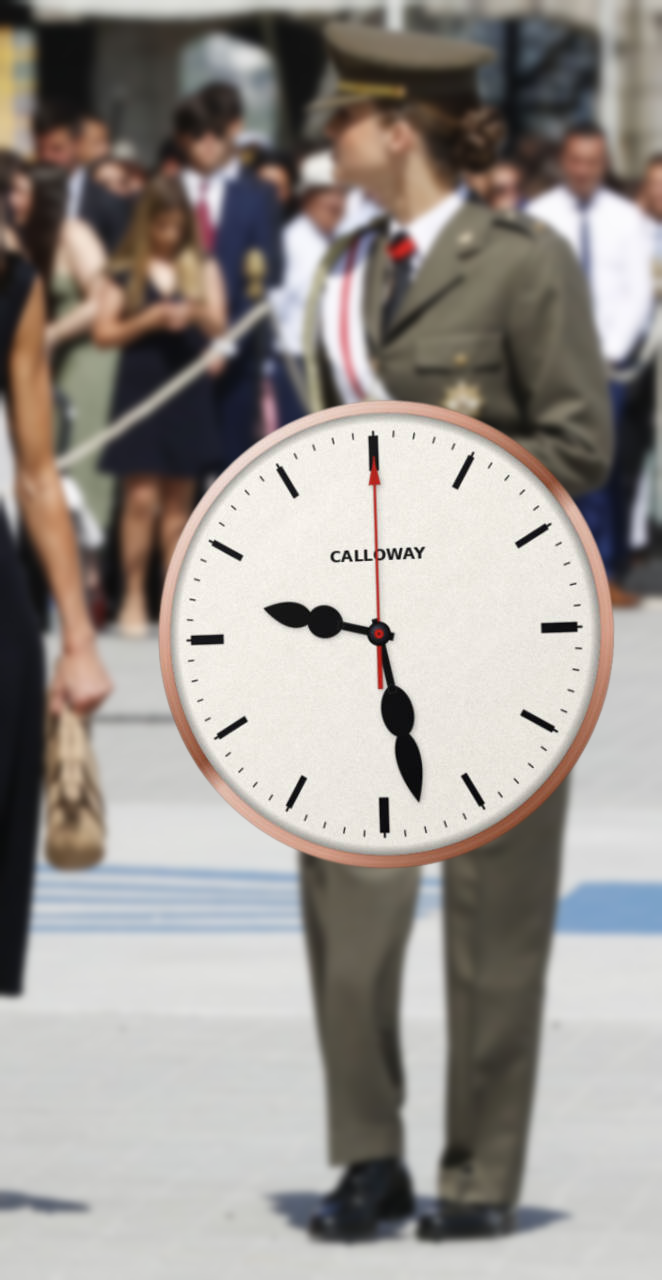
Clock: 9:28:00
